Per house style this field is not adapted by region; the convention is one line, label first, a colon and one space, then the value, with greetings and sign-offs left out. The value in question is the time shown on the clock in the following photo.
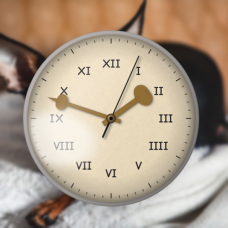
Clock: 1:48:04
